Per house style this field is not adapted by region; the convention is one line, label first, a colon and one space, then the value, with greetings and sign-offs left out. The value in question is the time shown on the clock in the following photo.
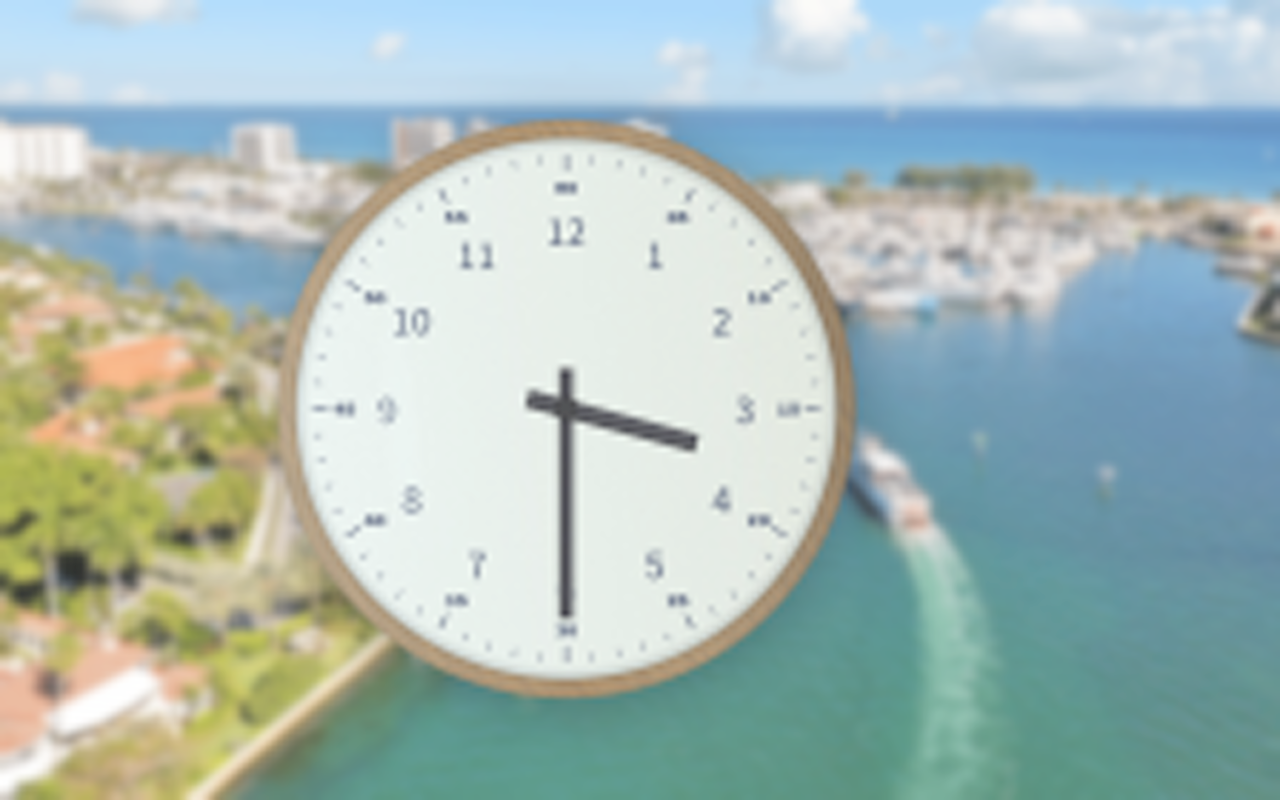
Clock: 3:30
